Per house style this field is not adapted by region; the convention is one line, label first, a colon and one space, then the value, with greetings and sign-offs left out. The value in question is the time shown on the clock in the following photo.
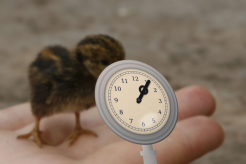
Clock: 1:06
